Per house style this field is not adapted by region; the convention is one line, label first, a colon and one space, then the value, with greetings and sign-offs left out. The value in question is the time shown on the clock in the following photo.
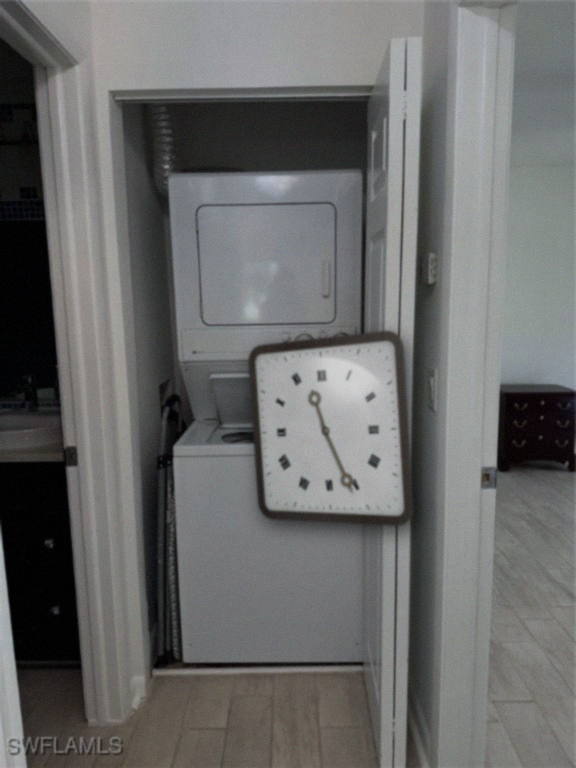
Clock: 11:26
